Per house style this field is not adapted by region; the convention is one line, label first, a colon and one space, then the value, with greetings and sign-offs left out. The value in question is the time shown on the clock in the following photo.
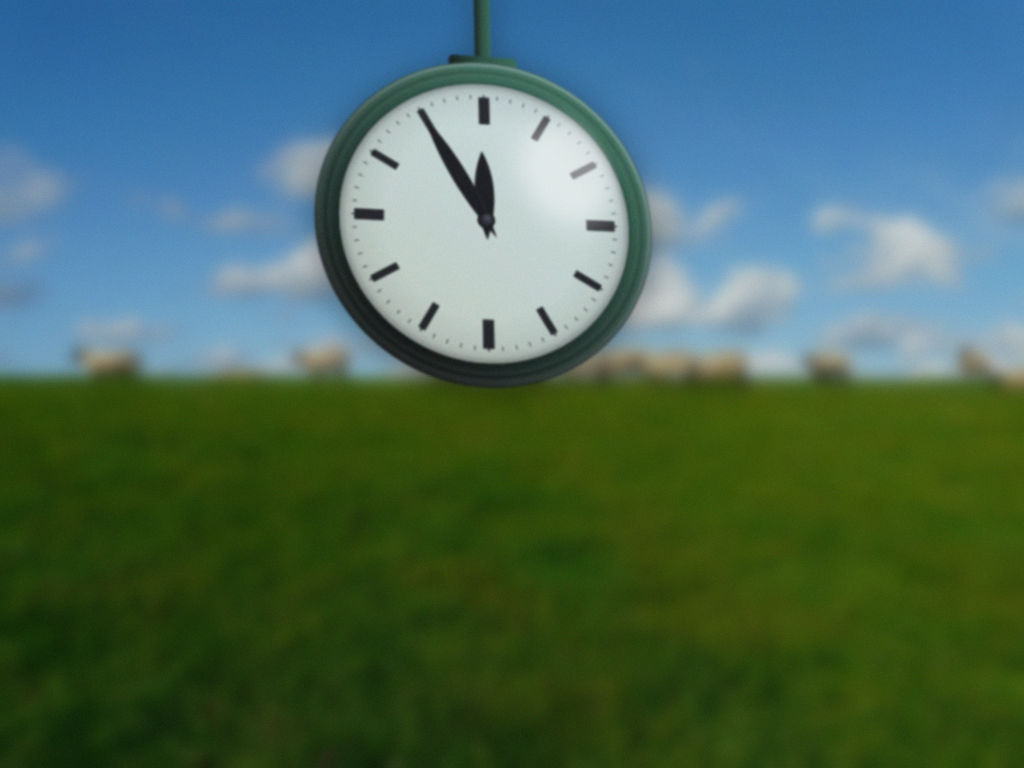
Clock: 11:55
